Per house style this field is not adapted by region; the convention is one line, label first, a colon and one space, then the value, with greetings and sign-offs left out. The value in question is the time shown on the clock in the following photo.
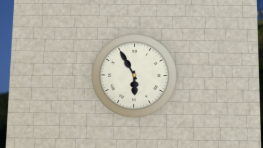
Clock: 5:55
